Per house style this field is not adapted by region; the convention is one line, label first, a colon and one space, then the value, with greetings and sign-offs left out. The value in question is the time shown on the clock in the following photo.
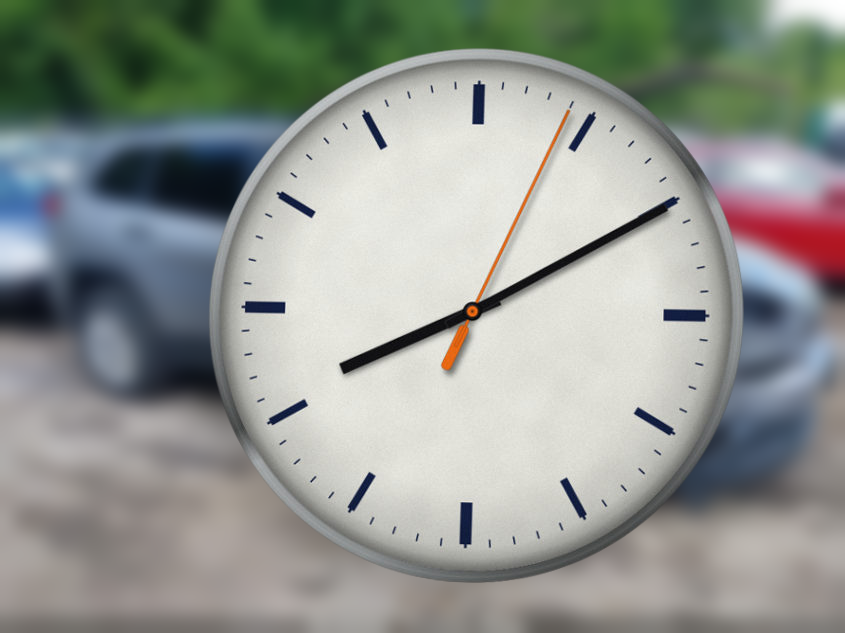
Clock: 8:10:04
